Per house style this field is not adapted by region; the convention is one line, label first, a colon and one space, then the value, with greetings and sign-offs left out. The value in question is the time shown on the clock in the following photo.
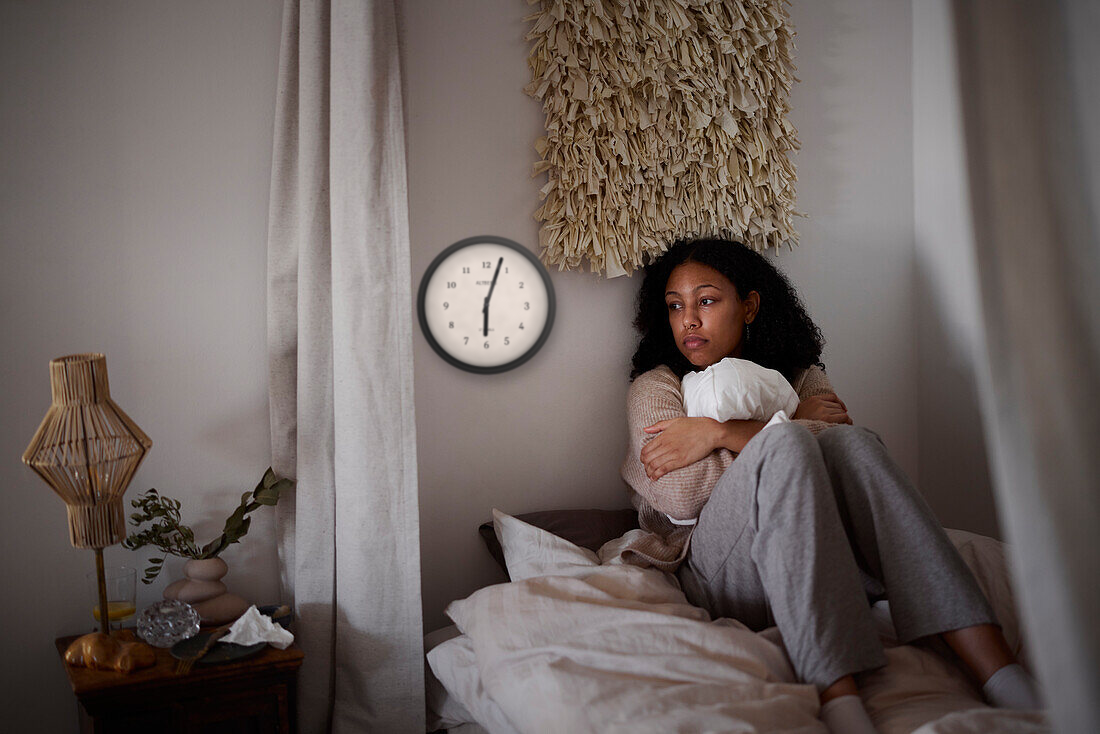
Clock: 6:03
